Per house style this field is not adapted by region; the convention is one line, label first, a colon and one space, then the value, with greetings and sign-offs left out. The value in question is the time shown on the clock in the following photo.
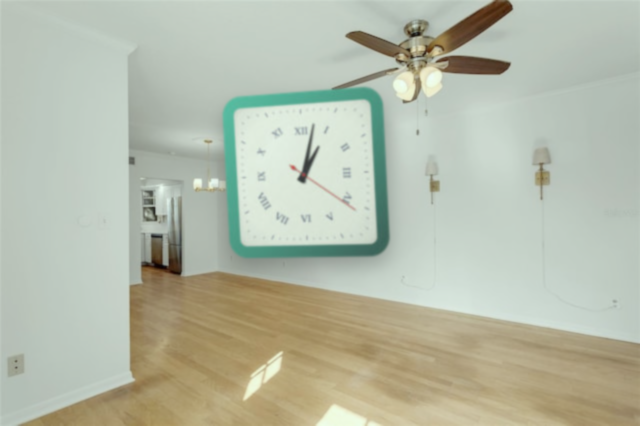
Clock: 1:02:21
